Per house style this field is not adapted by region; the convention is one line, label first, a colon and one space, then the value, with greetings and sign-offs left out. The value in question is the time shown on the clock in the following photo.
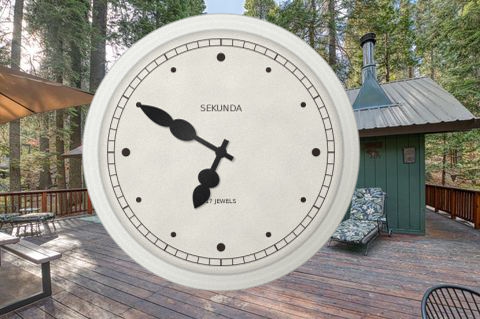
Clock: 6:50
